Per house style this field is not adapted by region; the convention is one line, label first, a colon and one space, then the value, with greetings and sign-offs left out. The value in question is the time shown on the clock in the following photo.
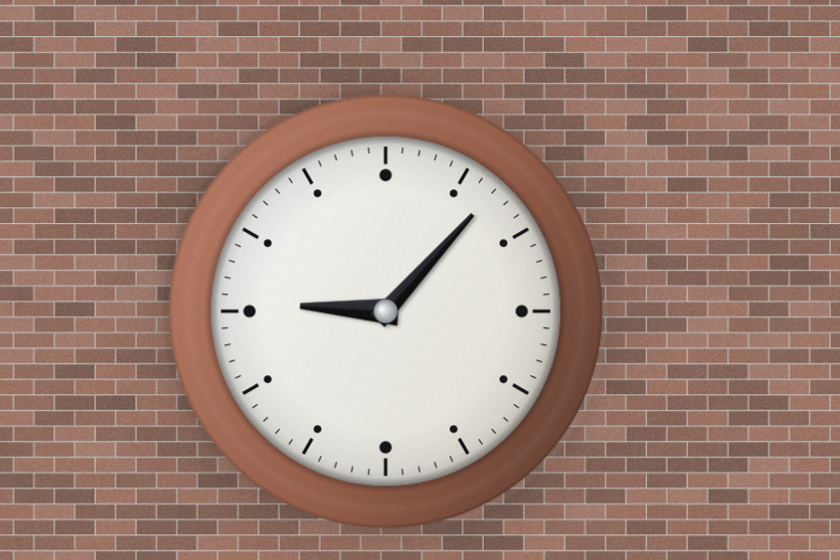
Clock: 9:07
